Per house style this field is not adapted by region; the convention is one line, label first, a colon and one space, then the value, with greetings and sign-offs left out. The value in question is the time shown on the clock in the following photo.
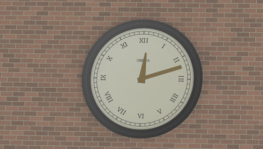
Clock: 12:12
